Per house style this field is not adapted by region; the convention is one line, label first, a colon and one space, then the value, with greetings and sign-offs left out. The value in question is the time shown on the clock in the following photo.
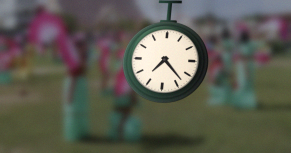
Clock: 7:23
